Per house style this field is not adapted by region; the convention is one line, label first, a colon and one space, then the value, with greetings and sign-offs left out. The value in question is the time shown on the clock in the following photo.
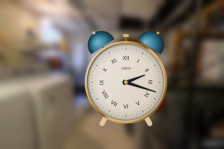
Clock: 2:18
